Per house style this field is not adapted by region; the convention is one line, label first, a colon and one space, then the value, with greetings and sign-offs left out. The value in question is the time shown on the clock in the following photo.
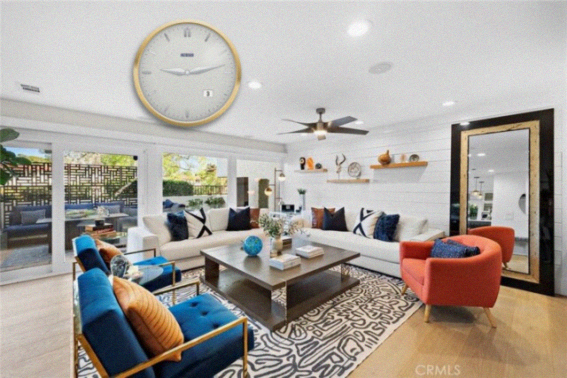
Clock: 9:13
